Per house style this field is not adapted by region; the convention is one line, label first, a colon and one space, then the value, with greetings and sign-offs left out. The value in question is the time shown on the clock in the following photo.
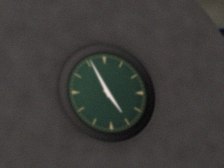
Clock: 4:56
